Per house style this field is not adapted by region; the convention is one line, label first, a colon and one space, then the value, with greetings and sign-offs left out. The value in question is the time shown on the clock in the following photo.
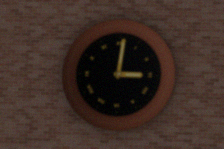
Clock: 3:01
